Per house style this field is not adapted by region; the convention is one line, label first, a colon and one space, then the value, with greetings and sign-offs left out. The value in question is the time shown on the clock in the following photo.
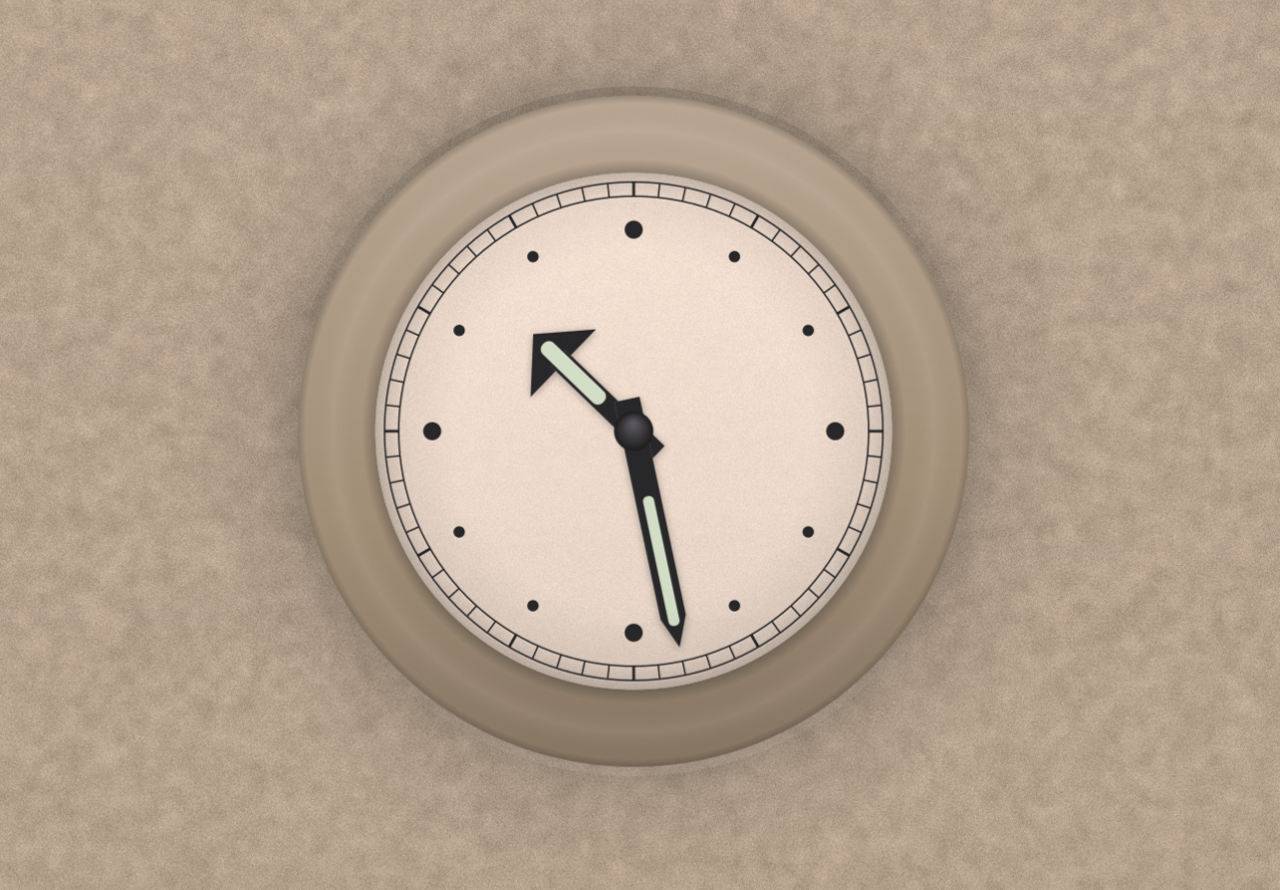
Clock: 10:28
